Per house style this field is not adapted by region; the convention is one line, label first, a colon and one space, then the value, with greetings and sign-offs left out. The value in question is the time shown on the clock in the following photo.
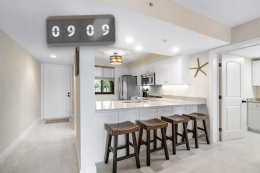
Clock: 9:09
